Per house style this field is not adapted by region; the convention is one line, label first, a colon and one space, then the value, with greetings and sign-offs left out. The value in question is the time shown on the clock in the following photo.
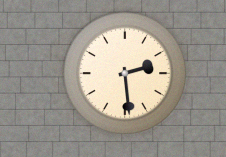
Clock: 2:29
